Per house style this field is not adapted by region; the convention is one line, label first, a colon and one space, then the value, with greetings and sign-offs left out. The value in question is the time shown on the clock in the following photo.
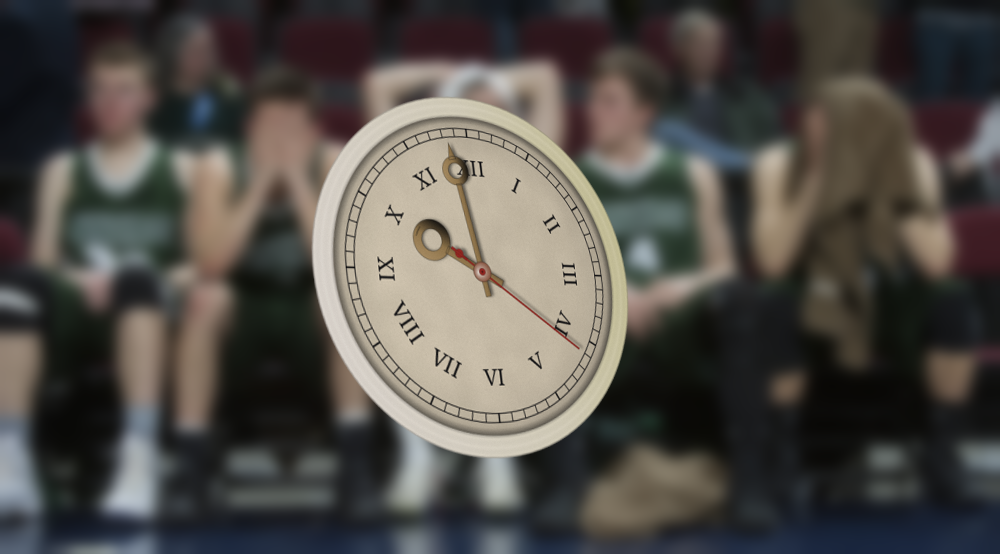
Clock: 9:58:21
